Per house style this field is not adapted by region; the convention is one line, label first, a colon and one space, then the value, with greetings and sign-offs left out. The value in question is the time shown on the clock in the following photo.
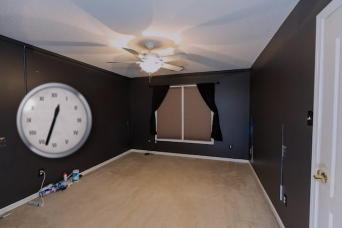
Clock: 12:33
